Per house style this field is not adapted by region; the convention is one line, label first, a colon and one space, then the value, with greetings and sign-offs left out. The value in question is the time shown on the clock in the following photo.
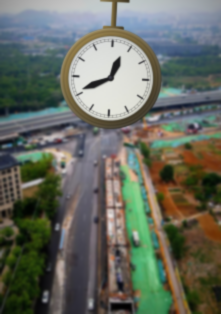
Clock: 12:41
